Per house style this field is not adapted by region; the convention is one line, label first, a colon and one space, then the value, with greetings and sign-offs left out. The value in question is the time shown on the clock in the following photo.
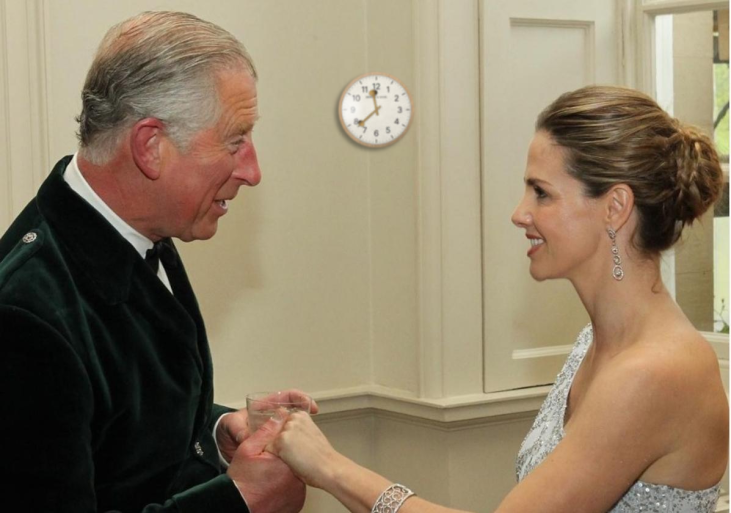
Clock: 11:38
